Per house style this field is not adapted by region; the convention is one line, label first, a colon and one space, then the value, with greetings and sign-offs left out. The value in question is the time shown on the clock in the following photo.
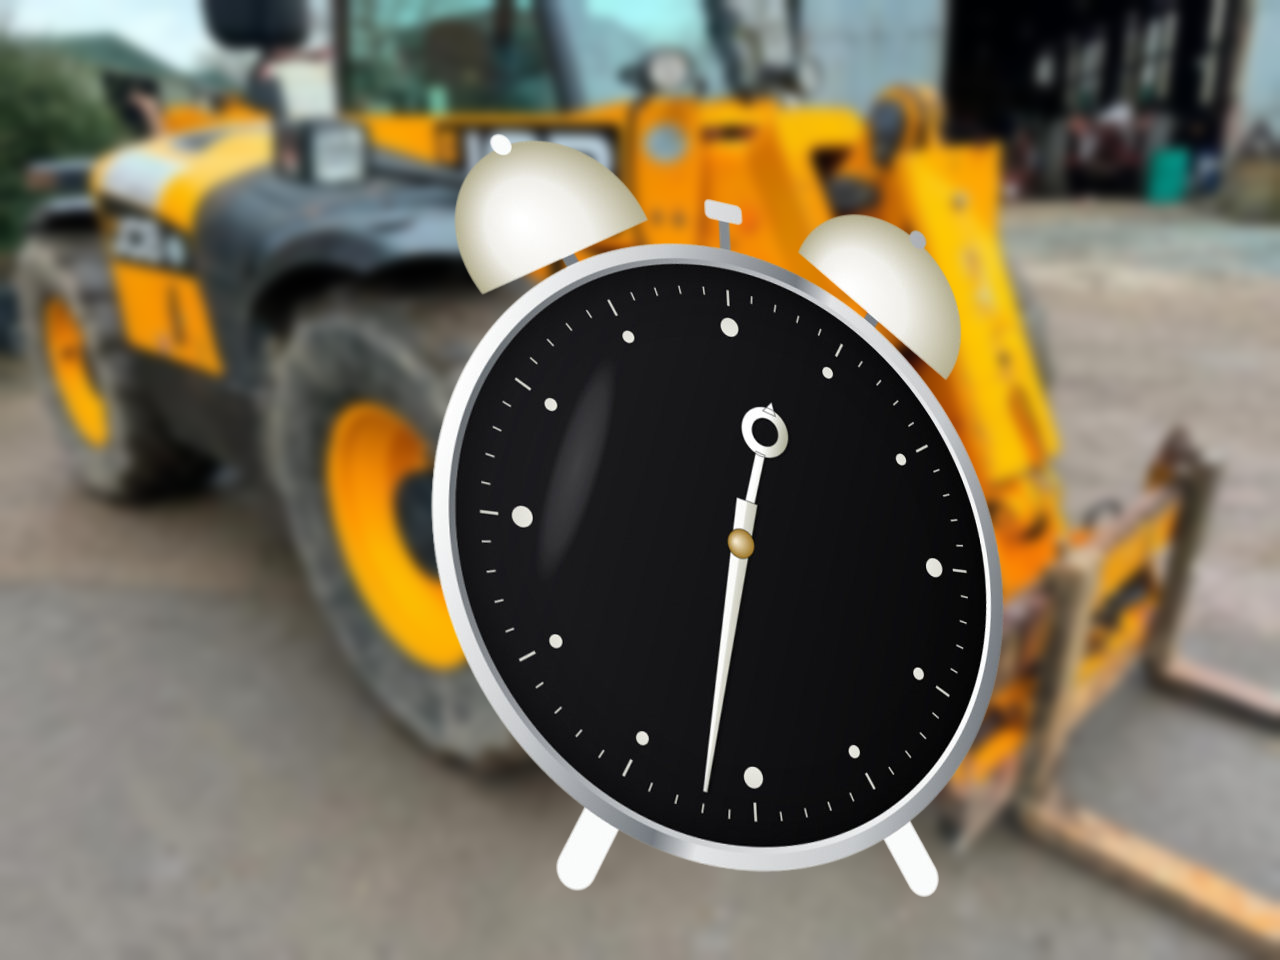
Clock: 12:32
